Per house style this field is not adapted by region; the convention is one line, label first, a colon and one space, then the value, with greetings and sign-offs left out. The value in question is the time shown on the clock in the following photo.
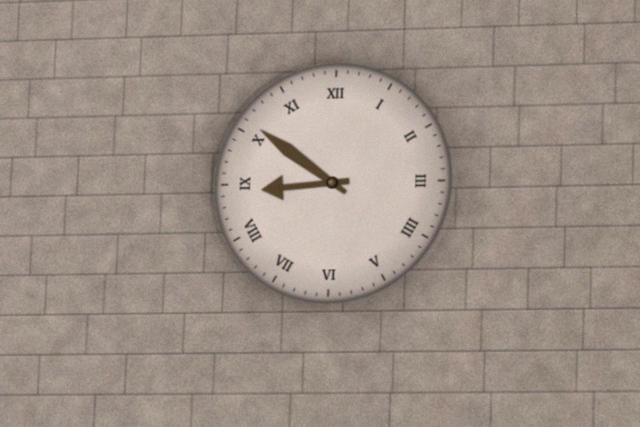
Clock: 8:51
